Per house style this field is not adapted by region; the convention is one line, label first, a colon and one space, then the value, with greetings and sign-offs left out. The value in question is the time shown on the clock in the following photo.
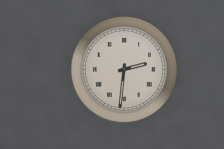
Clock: 2:31
